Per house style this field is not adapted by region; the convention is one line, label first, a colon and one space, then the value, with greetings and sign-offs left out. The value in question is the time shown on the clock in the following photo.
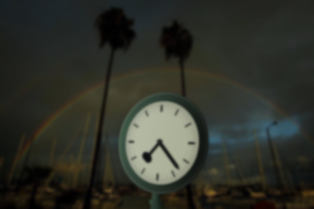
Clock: 7:23
